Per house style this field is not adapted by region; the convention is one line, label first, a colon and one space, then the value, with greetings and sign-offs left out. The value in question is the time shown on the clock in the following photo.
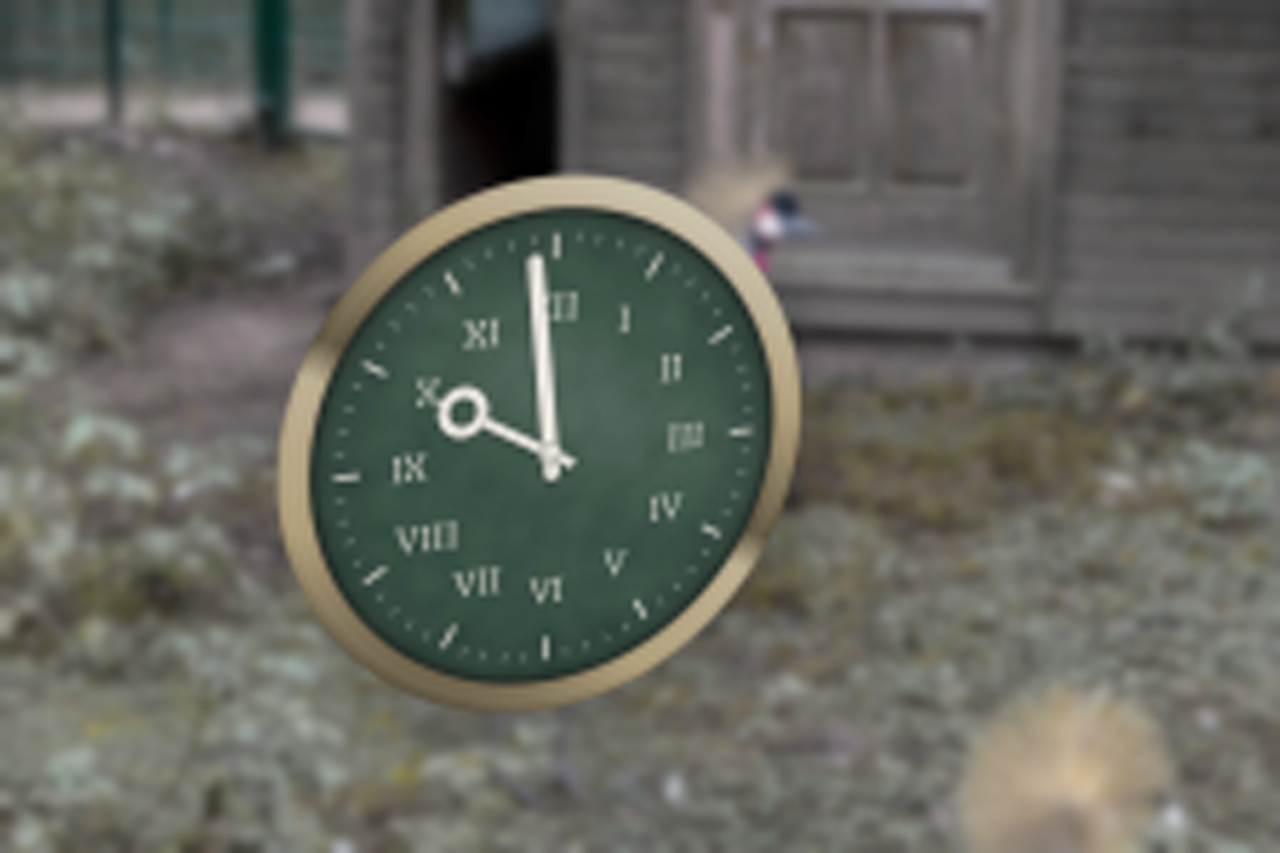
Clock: 9:59
